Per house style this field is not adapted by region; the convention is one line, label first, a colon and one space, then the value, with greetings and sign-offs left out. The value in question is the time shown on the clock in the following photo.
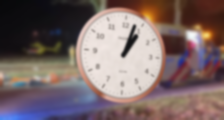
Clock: 1:03
